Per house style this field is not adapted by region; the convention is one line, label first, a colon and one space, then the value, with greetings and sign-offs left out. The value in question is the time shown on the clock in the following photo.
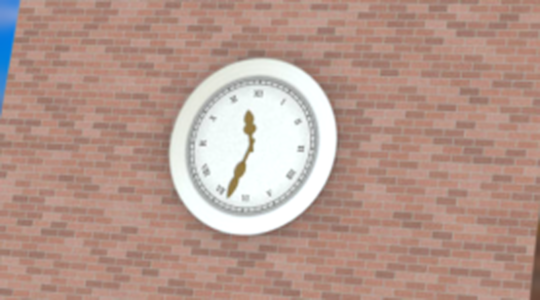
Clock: 11:33
